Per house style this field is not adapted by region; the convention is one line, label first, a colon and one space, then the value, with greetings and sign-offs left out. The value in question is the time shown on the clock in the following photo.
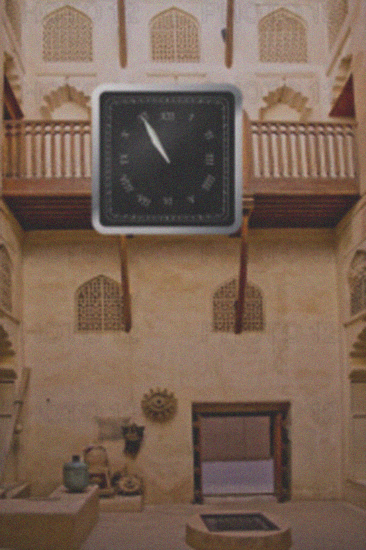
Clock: 10:55
